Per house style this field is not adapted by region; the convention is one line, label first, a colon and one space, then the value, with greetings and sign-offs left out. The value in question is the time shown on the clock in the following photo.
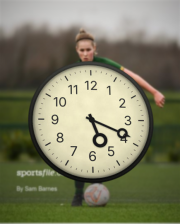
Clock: 5:19
